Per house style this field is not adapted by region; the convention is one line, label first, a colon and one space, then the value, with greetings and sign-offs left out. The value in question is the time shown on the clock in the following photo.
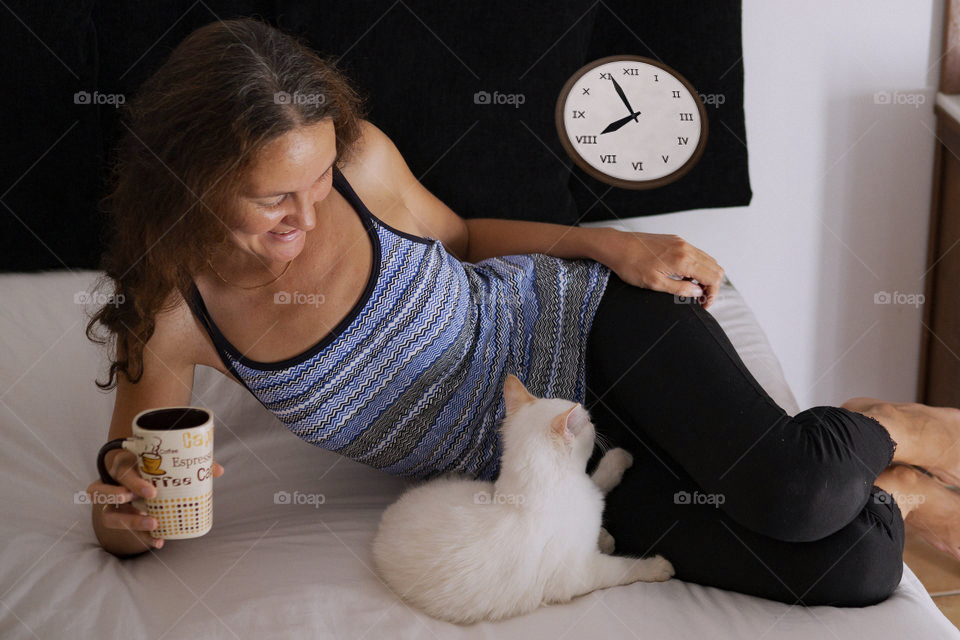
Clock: 7:56
